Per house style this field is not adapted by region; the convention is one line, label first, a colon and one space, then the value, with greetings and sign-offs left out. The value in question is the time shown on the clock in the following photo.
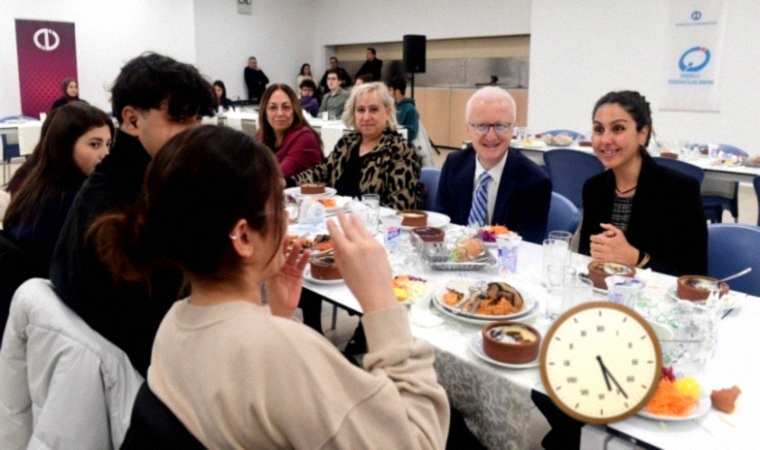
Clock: 5:24
